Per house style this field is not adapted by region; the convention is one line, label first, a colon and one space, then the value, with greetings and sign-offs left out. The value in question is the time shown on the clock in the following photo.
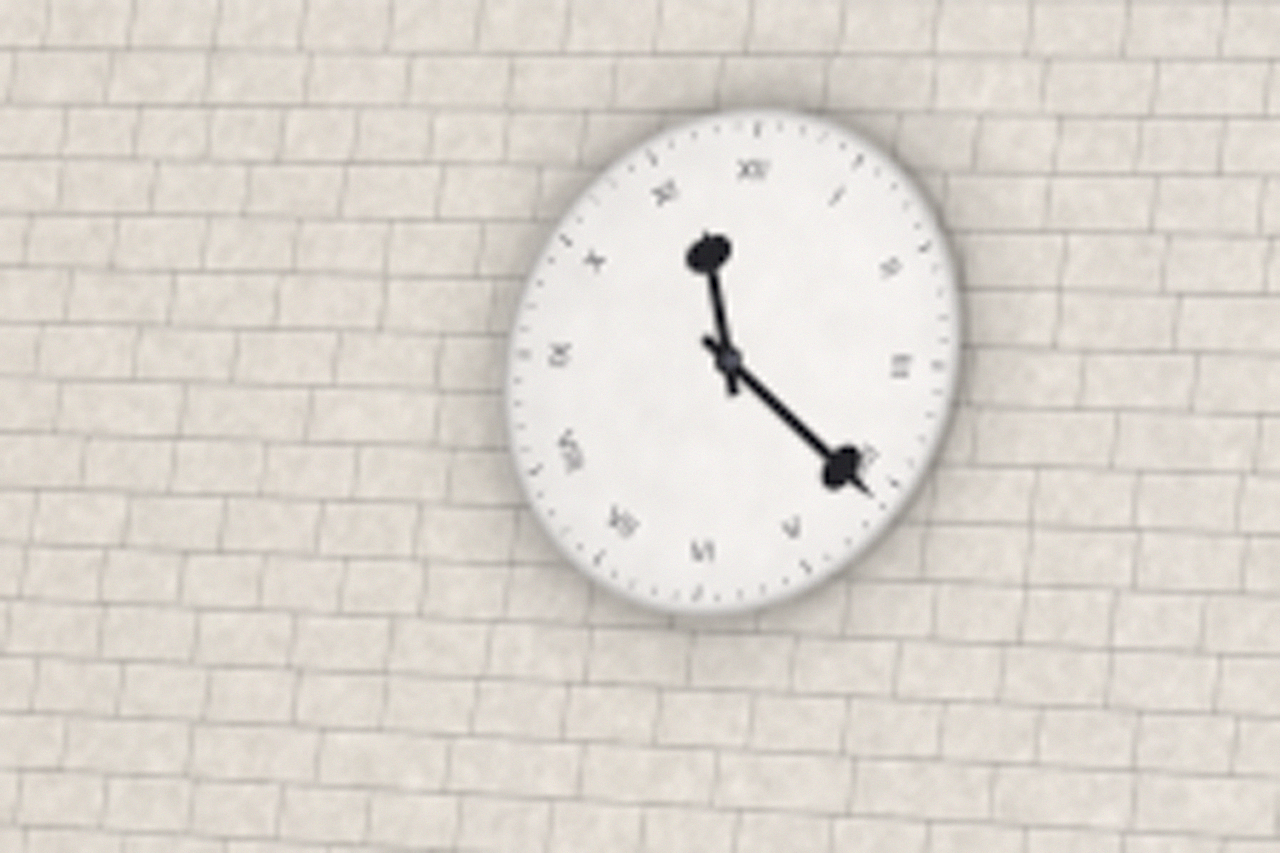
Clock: 11:21
